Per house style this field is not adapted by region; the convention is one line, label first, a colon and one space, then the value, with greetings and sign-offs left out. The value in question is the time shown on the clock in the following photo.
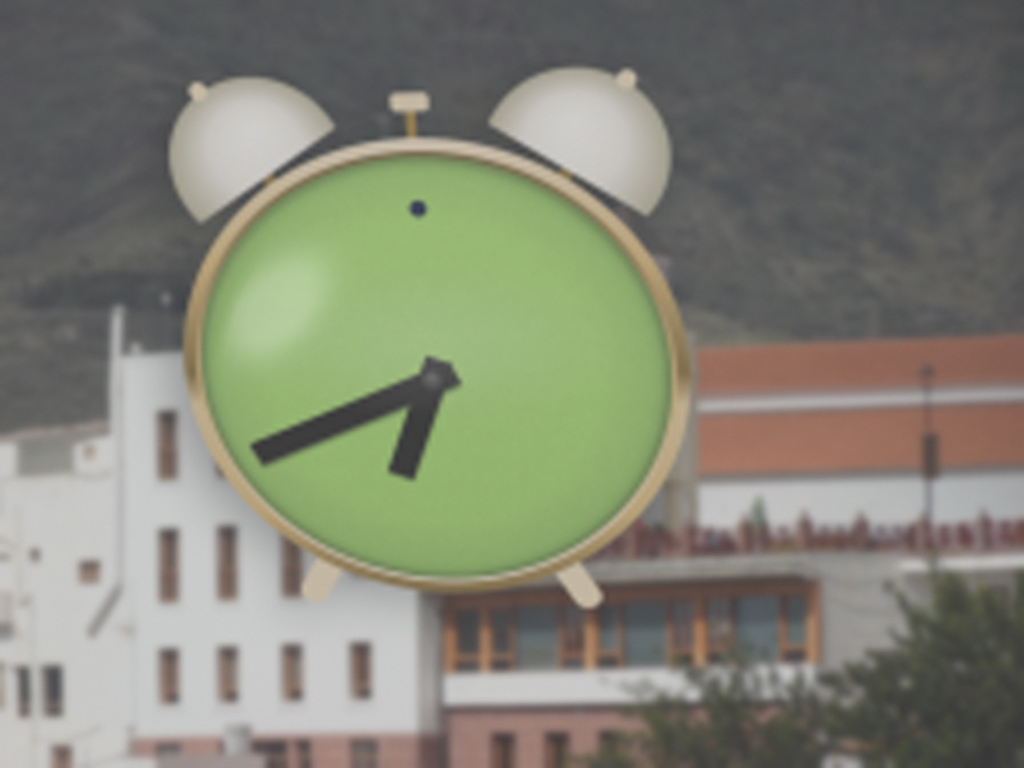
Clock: 6:41
